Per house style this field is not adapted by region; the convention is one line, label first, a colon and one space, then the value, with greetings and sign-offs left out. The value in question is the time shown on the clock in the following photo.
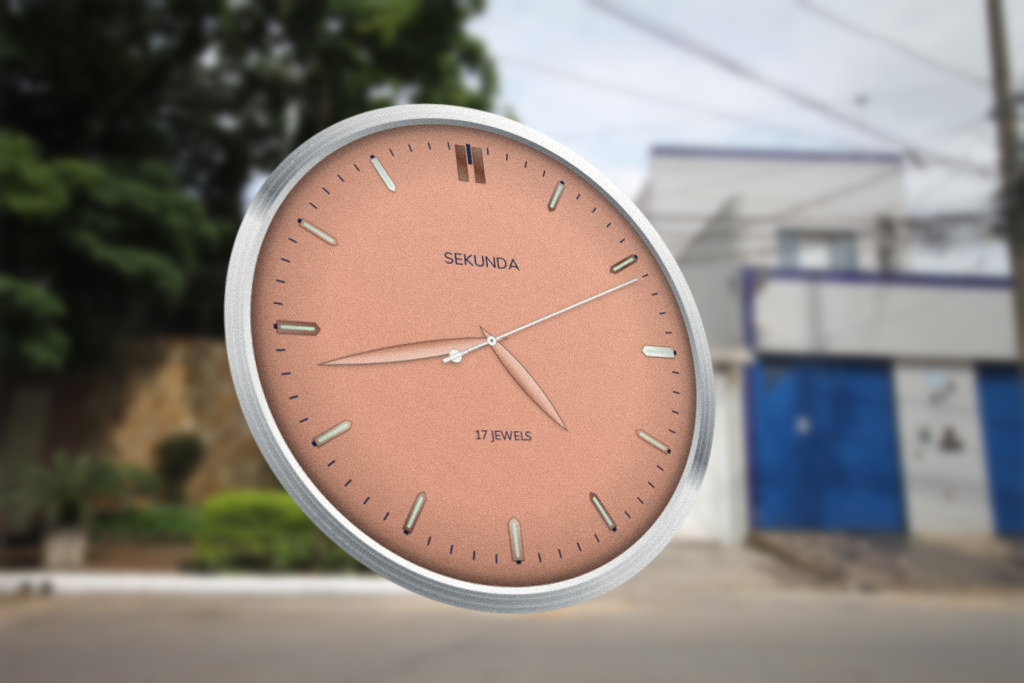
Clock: 4:43:11
